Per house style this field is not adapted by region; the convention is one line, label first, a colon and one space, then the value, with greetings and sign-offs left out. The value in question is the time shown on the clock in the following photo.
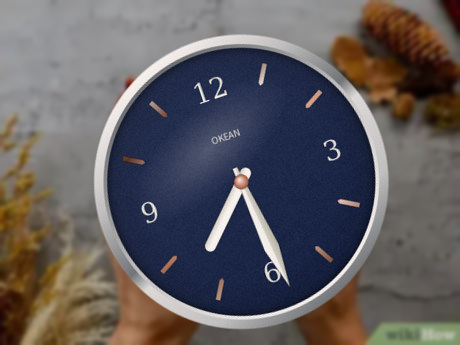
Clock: 7:29
